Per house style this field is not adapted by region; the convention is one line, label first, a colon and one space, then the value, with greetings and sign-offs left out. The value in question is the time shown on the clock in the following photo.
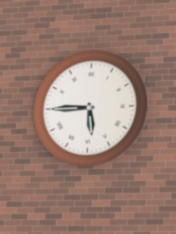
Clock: 5:45
